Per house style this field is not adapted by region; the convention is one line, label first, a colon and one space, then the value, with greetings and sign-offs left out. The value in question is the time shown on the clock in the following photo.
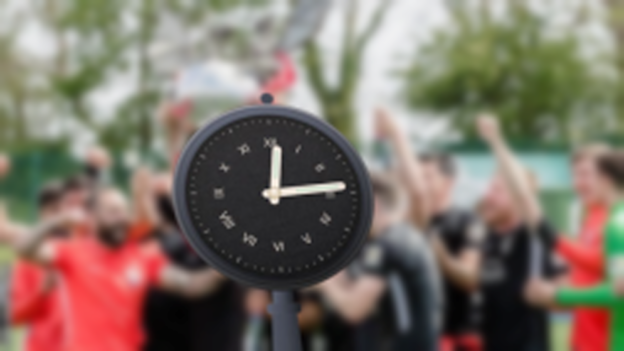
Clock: 12:14
